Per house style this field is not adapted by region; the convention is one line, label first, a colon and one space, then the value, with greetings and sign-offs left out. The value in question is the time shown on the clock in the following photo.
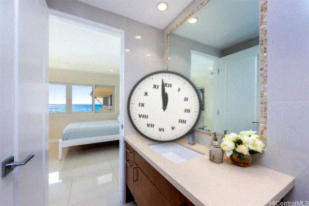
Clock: 11:58
